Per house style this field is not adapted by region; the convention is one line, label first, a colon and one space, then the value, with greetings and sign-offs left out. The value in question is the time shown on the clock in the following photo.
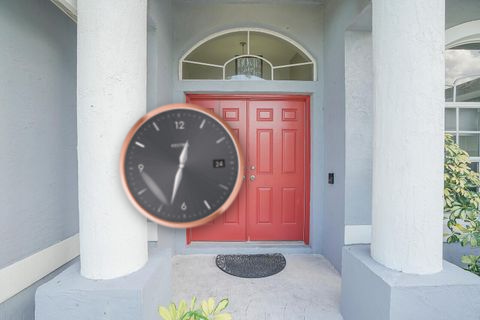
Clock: 12:33
